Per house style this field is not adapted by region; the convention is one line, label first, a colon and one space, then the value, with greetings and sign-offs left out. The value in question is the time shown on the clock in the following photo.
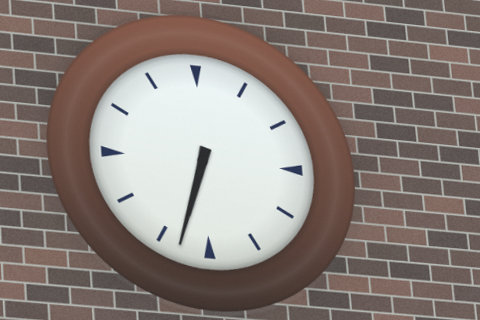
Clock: 6:33
